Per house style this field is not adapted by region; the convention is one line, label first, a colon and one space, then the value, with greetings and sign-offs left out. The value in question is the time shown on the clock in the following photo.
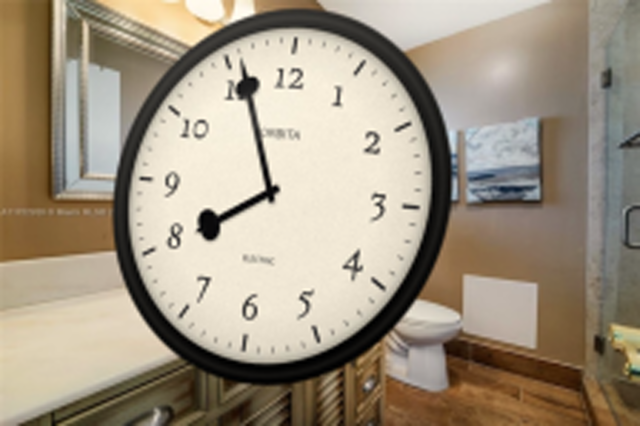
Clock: 7:56
